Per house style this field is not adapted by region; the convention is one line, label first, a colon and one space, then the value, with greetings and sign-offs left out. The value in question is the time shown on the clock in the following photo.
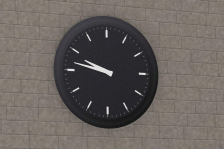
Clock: 9:47
